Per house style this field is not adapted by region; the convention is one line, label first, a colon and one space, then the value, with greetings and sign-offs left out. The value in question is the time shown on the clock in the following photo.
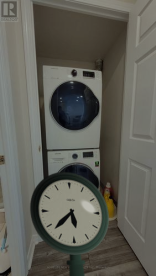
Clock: 5:38
